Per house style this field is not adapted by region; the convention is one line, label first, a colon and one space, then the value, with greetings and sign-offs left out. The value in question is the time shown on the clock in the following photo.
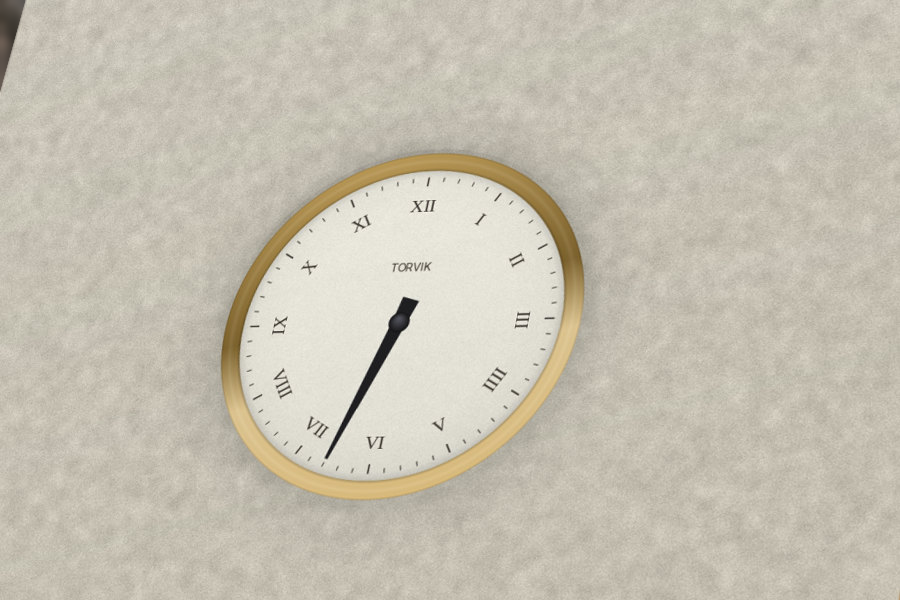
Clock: 6:33
